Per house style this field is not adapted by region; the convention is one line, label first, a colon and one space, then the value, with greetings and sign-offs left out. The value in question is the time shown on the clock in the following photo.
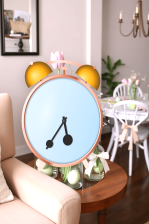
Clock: 5:36
